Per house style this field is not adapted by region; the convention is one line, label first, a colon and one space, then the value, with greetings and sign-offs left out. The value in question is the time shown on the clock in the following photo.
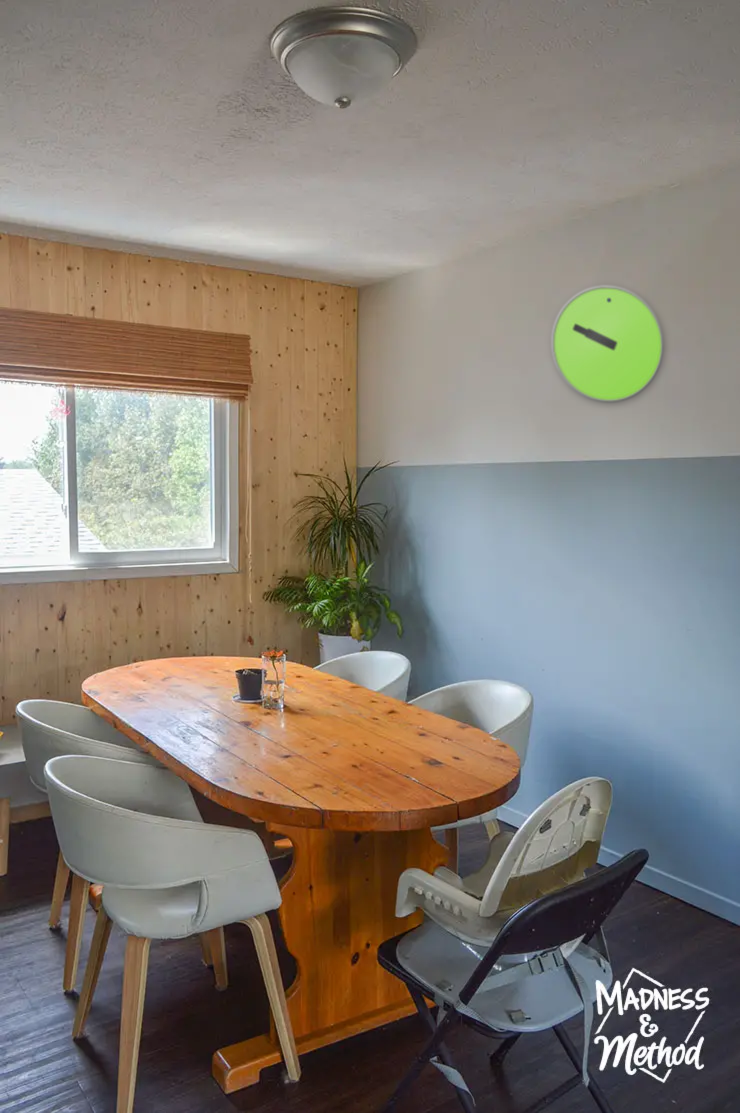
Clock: 9:49
